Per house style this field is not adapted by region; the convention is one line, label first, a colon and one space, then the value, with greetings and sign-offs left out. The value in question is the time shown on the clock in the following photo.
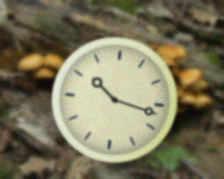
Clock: 10:17
